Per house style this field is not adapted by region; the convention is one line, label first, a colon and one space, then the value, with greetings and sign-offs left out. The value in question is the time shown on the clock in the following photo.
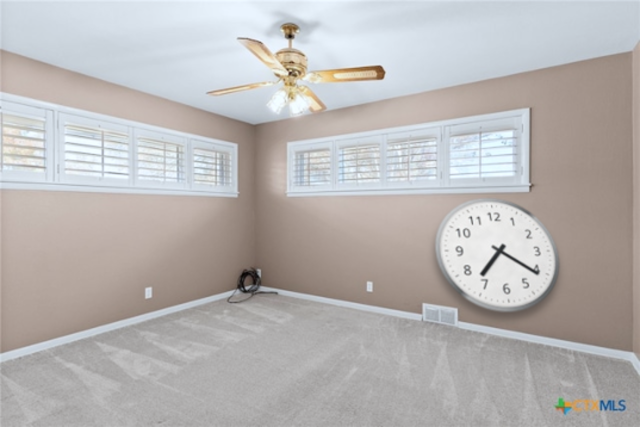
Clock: 7:21
